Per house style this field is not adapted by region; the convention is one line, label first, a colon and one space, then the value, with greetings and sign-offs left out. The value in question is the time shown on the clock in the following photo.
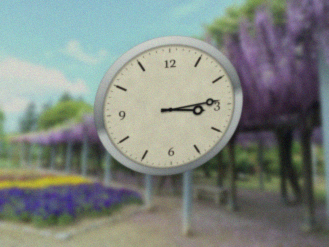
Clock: 3:14
